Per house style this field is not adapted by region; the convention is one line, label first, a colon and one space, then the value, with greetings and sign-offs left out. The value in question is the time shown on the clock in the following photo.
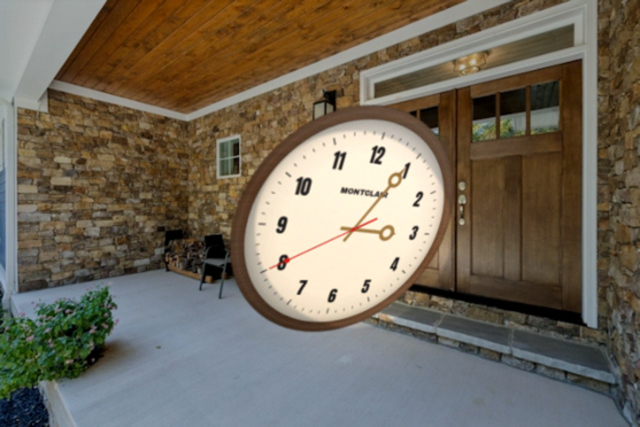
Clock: 3:04:40
